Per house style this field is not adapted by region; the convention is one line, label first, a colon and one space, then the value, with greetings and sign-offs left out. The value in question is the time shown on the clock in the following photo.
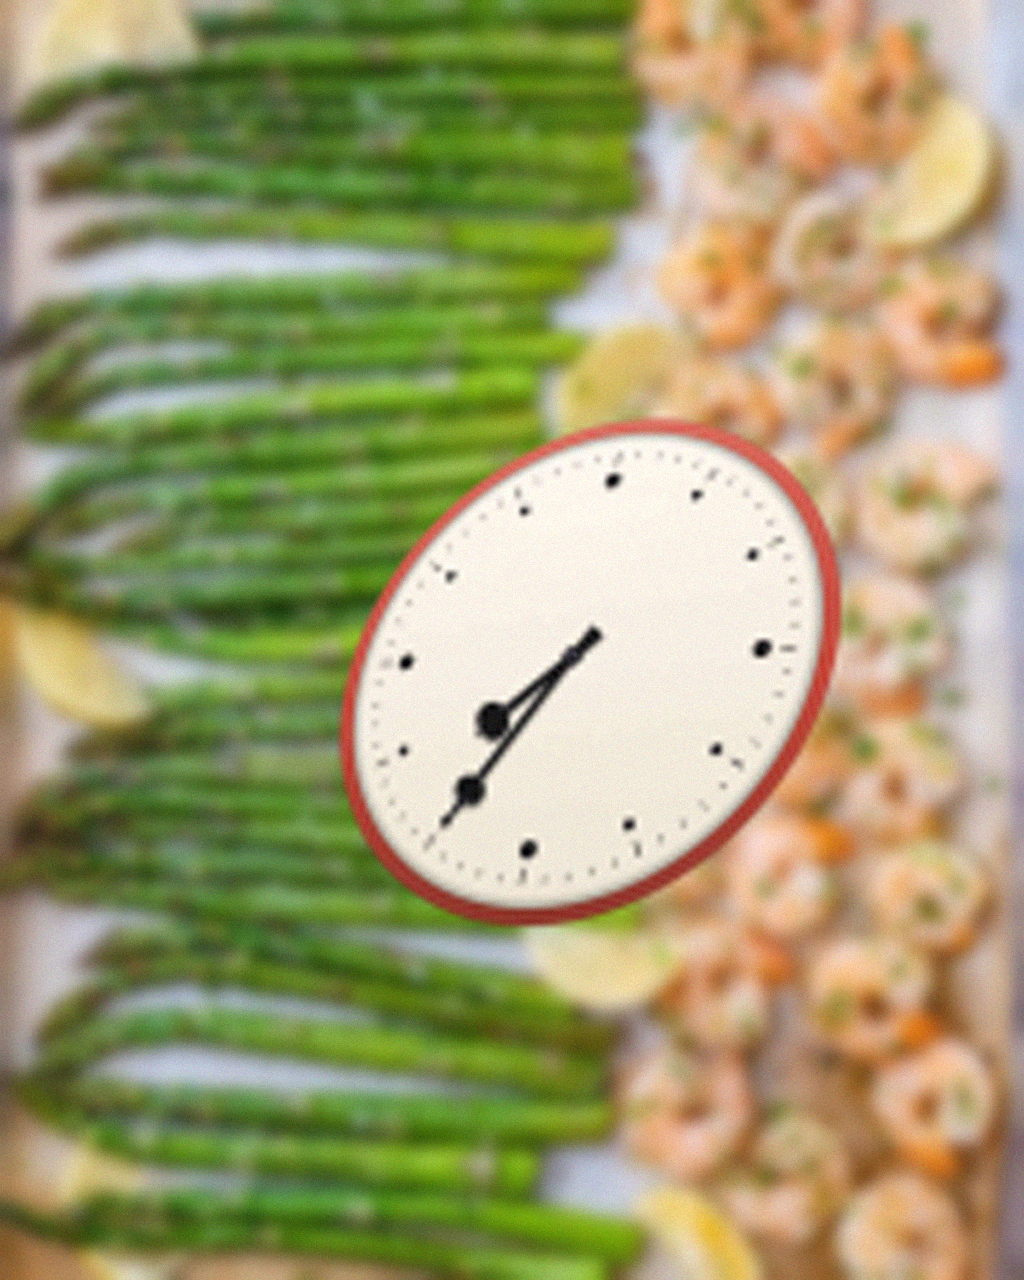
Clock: 7:35
